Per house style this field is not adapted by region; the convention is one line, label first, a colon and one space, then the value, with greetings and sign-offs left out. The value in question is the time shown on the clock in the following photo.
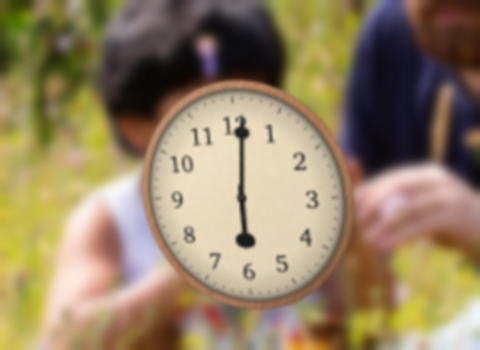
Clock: 6:01
